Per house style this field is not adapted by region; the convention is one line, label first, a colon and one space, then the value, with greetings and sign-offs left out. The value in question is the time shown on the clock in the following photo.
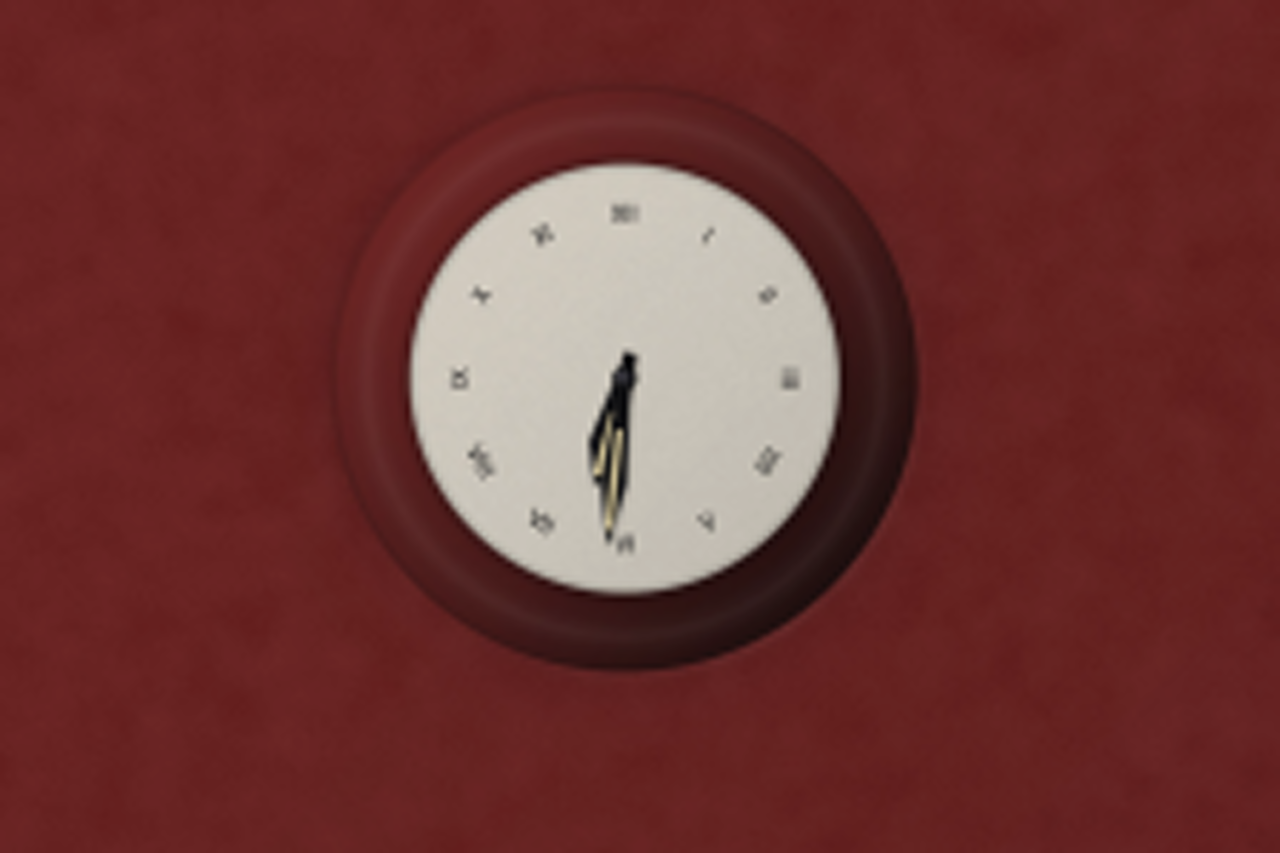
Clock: 6:31
